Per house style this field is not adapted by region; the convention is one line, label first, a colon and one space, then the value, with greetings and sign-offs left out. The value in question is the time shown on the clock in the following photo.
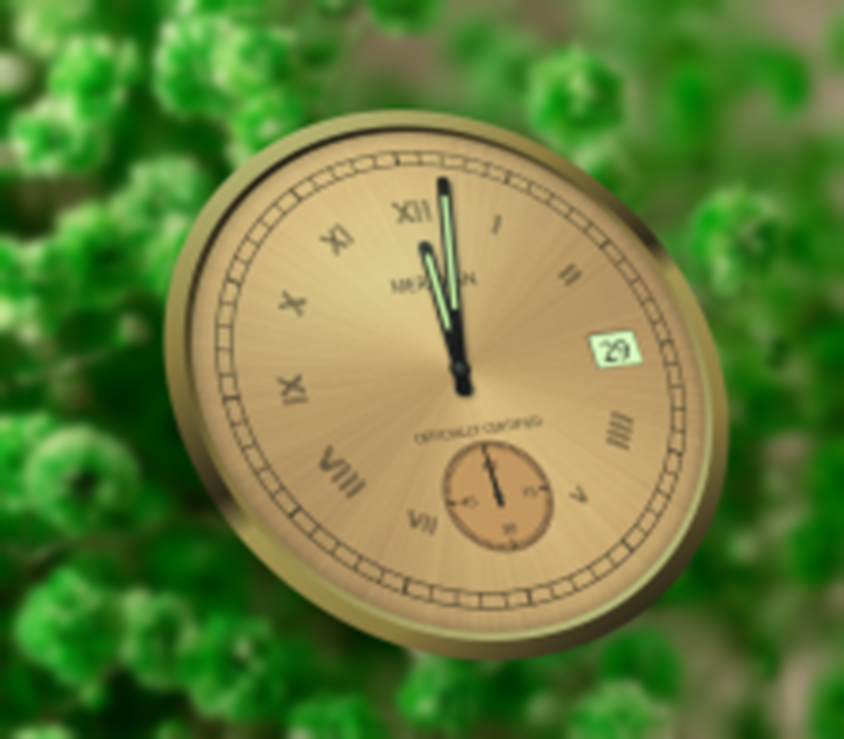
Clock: 12:02
